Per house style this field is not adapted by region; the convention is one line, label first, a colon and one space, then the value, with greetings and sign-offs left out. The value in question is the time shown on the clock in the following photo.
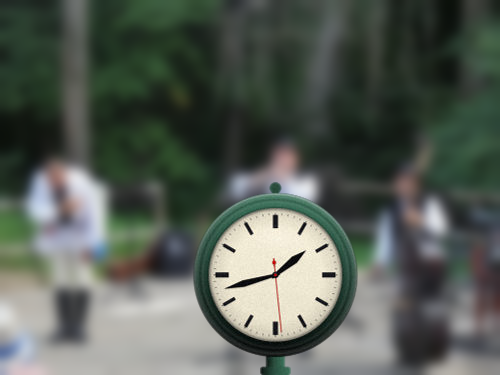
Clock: 1:42:29
